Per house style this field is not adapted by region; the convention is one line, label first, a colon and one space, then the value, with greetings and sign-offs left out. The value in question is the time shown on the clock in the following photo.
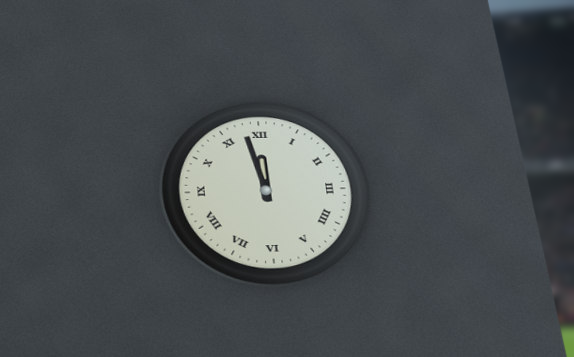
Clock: 11:58
